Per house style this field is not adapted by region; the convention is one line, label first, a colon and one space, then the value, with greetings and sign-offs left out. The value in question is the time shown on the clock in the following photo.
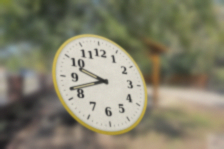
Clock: 9:42
